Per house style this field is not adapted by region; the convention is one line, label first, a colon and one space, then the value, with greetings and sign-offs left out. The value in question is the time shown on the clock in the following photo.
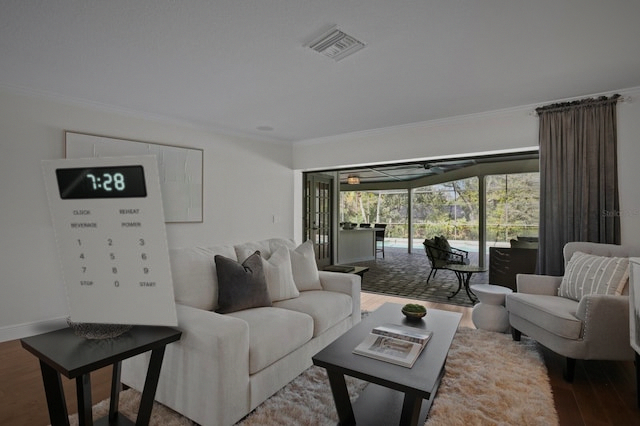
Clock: 7:28
